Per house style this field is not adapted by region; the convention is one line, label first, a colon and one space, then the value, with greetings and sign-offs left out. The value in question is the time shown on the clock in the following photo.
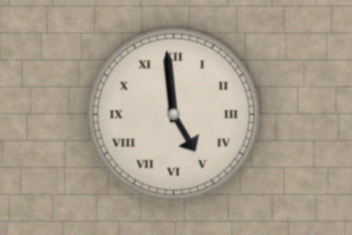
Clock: 4:59
